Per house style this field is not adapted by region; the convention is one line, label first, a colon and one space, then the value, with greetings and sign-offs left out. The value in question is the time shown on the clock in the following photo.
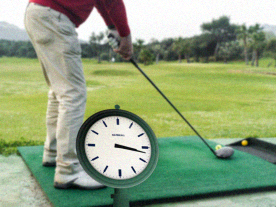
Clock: 3:17
